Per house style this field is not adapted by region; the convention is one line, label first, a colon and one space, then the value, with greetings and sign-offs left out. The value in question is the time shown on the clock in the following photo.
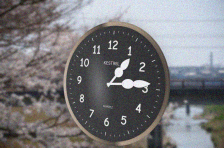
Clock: 1:14
